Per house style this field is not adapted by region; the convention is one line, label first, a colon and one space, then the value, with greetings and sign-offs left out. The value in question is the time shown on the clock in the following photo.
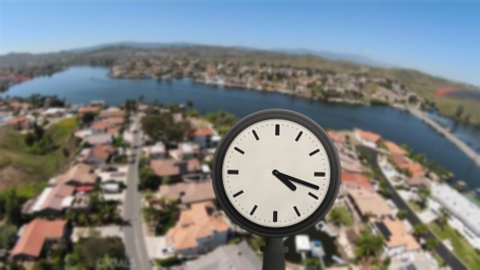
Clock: 4:18
